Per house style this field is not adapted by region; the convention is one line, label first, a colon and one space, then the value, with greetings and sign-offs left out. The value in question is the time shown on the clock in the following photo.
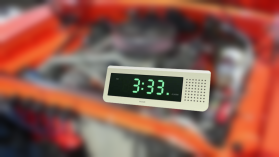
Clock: 3:33
